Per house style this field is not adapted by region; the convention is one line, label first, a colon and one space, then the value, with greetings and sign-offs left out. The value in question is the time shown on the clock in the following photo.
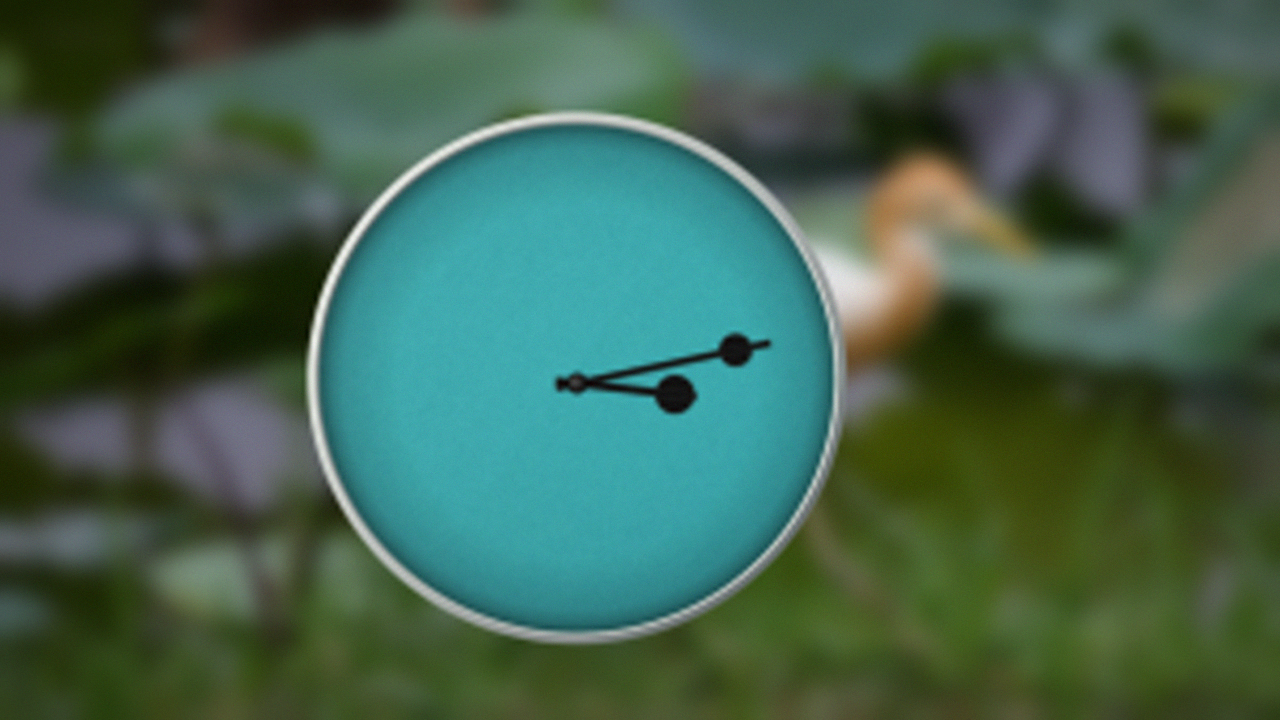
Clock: 3:13
